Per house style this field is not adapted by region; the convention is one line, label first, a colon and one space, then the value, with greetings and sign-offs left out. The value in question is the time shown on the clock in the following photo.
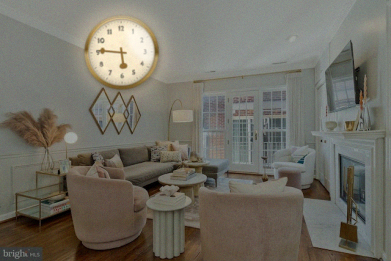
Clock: 5:46
